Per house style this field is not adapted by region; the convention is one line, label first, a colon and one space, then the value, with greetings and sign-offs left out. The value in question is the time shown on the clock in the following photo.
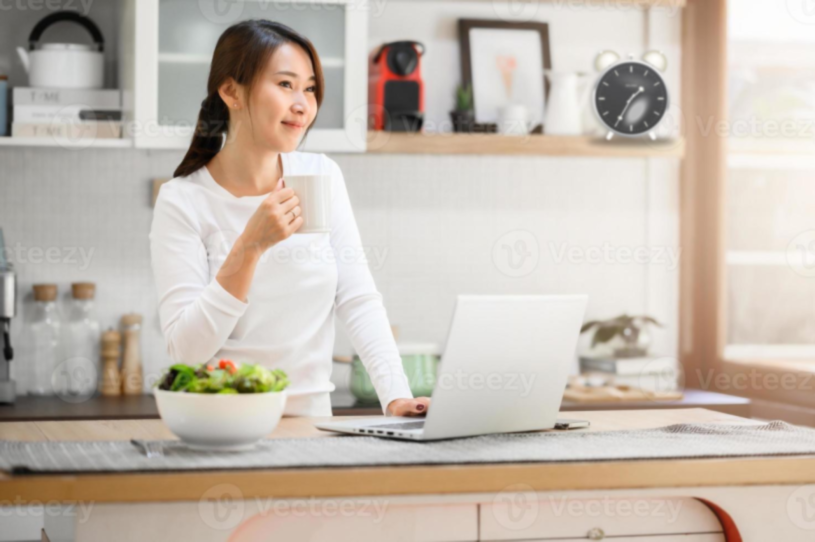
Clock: 1:35
